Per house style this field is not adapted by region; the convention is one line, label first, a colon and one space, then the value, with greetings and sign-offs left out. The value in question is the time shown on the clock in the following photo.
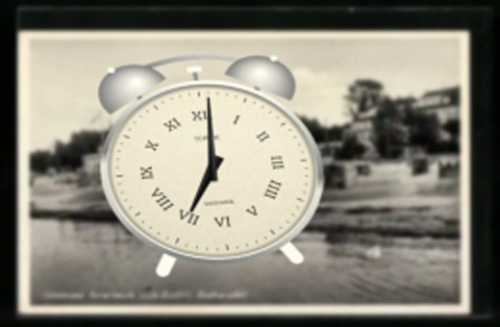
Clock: 7:01
